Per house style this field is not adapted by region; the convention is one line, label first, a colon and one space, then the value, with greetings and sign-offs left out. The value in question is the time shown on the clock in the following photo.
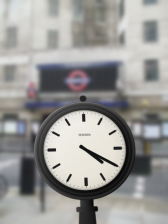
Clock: 4:20
